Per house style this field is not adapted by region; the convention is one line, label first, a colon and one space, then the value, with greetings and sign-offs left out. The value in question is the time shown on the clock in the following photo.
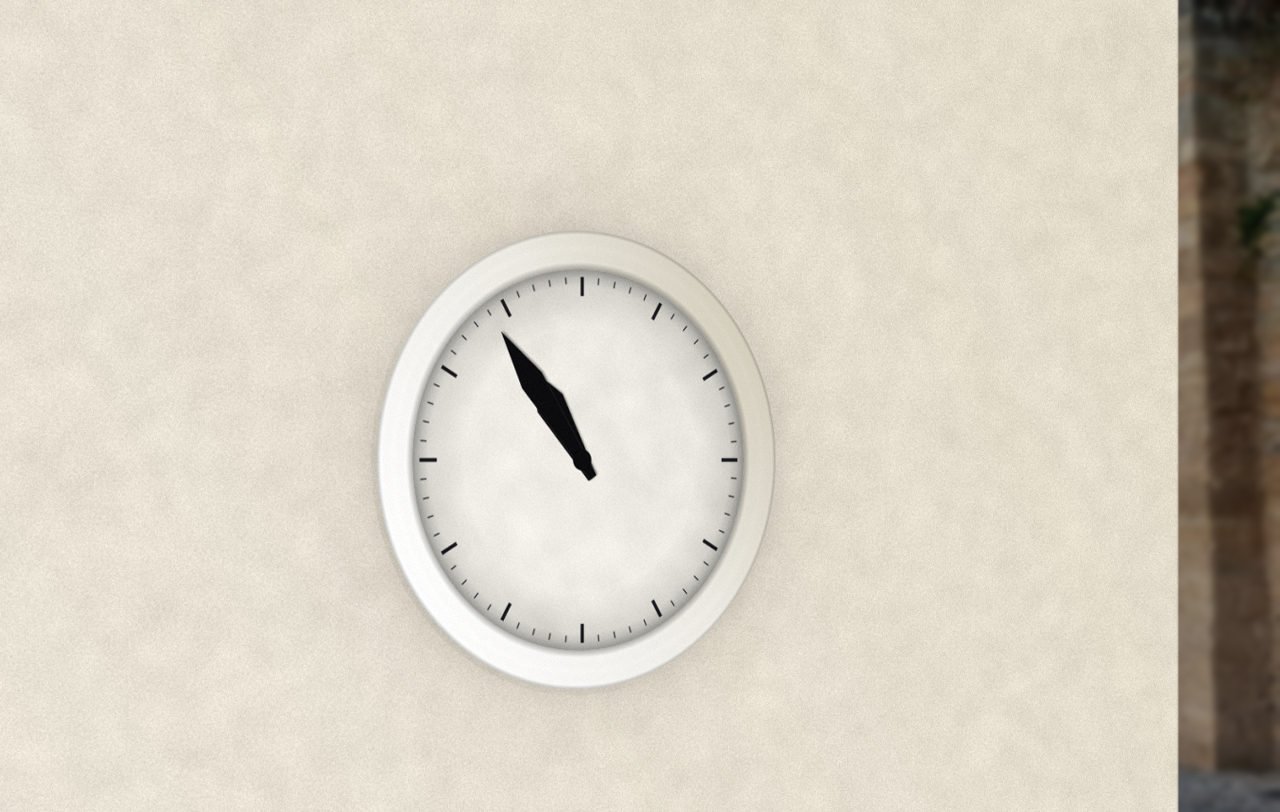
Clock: 10:54
